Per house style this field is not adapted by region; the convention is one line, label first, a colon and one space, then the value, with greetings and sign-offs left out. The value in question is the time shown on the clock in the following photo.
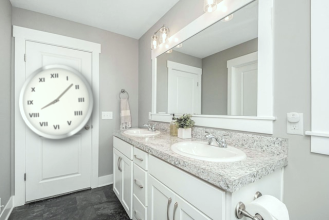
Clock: 8:08
